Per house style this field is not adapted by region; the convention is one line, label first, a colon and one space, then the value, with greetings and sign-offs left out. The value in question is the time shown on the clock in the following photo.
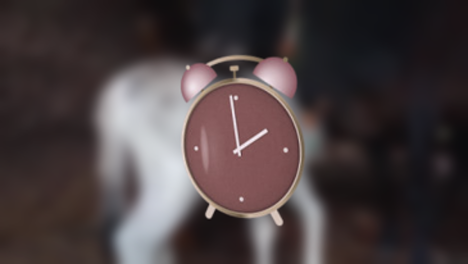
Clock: 1:59
